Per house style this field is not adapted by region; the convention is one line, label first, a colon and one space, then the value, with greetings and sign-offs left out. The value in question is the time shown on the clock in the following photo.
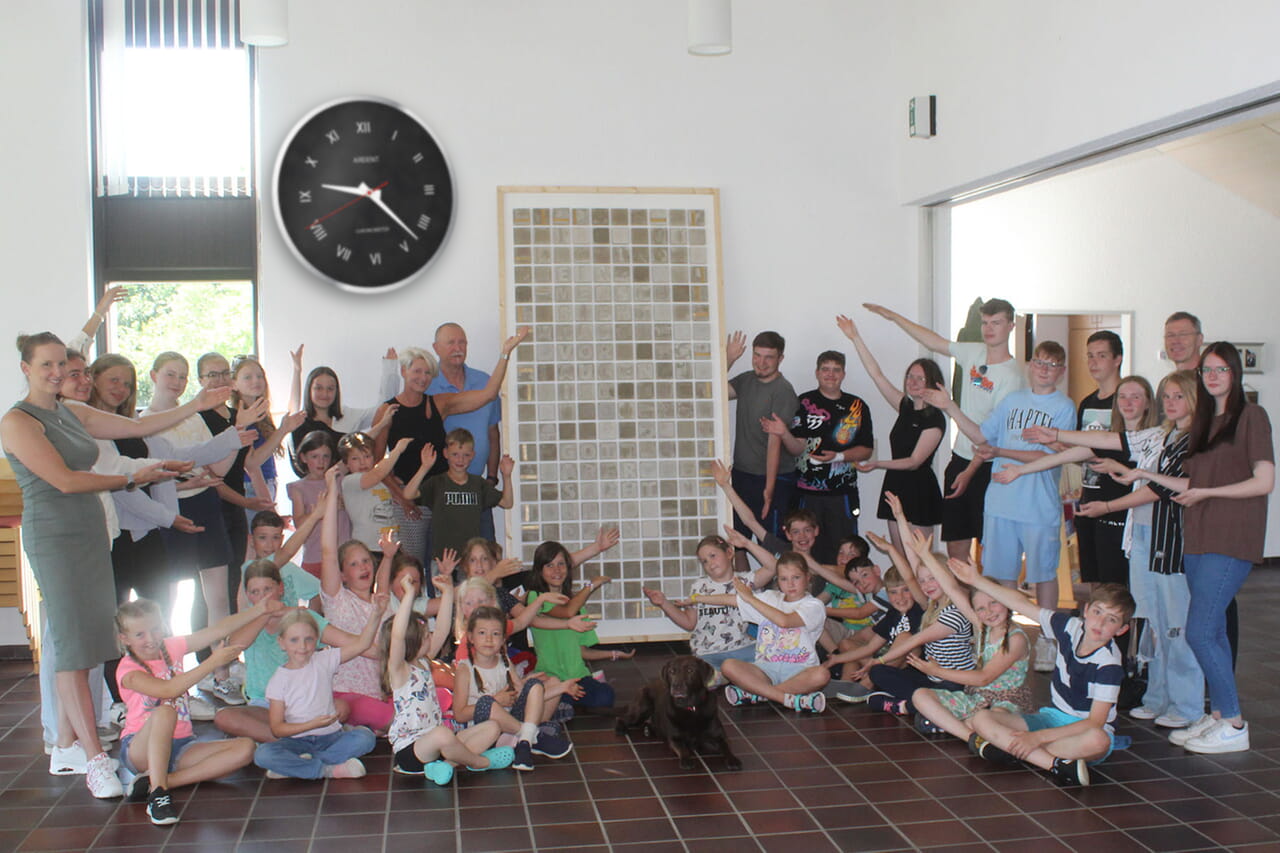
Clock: 9:22:41
